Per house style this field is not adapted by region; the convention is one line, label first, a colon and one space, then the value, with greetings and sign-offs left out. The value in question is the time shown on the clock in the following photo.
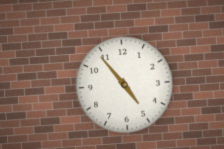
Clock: 4:54
